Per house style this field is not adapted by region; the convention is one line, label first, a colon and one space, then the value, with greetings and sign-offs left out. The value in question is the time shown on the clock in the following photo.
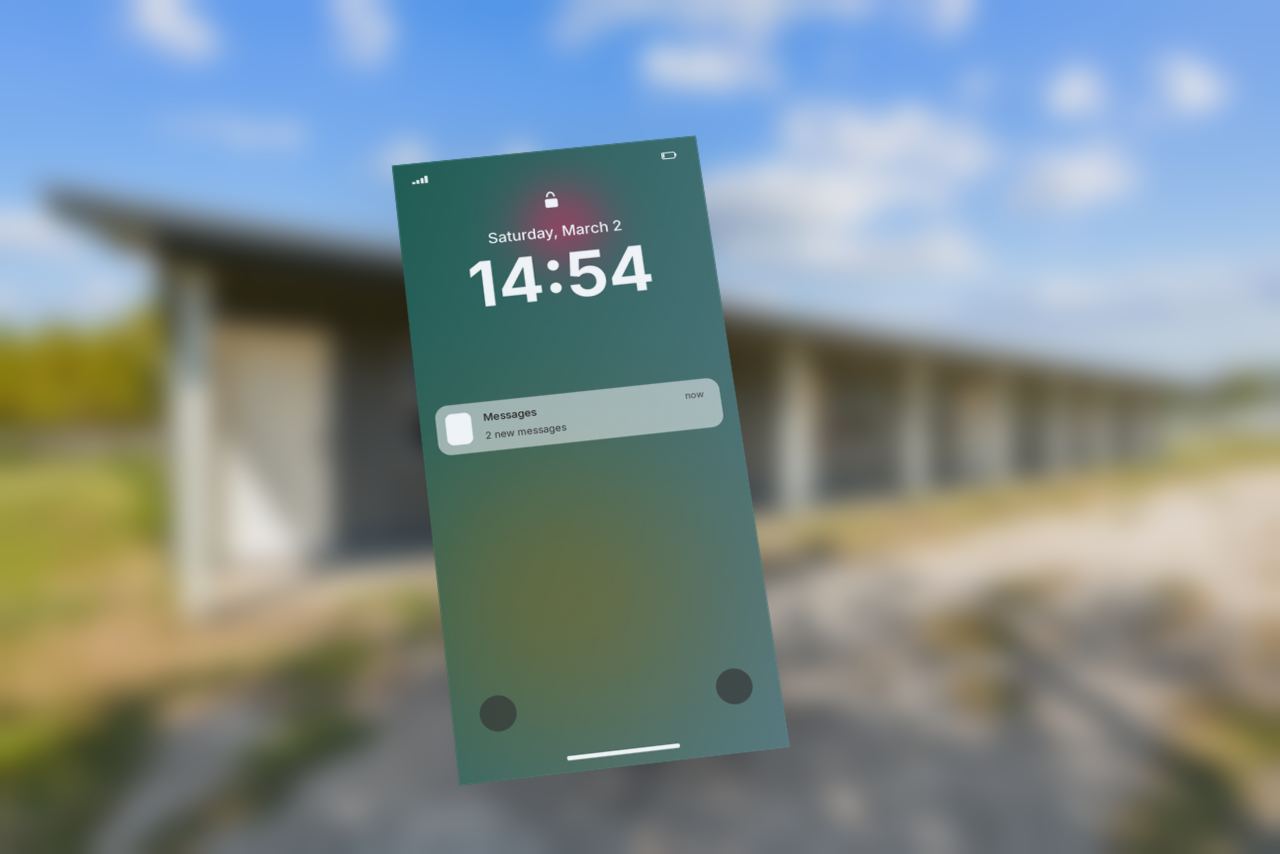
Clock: 14:54
